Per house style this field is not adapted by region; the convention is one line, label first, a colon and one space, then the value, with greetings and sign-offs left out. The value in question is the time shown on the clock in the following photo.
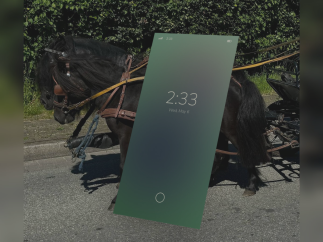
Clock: 2:33
